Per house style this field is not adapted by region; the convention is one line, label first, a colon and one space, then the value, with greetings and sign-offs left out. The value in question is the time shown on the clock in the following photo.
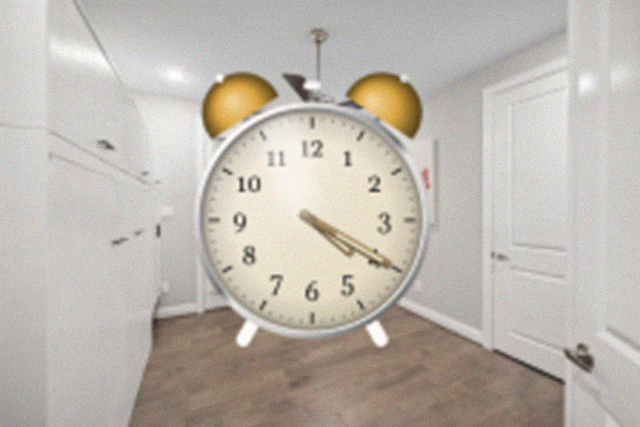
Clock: 4:20
